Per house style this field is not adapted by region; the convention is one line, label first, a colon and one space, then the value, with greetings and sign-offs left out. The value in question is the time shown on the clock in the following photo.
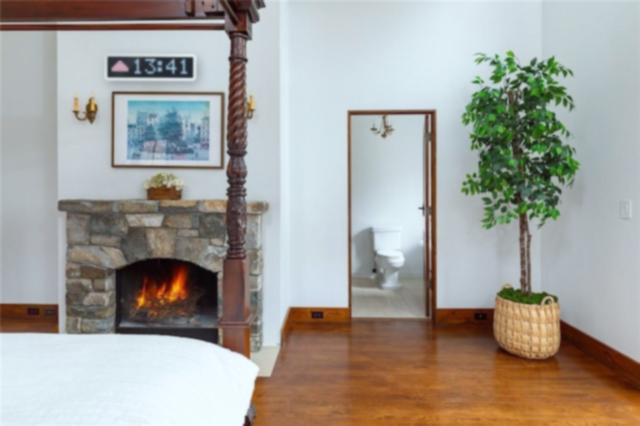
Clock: 13:41
